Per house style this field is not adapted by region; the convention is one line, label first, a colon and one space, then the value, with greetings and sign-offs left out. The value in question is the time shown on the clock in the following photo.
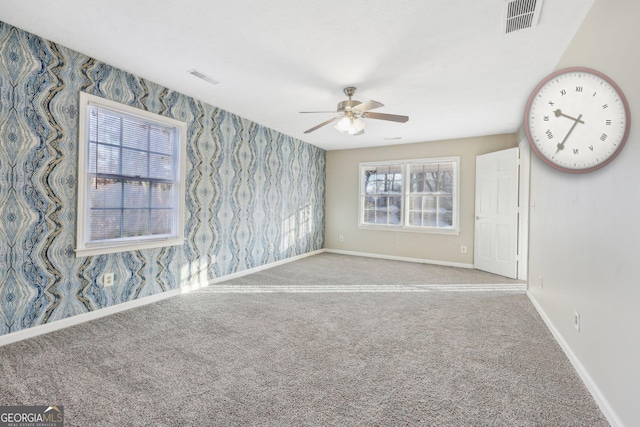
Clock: 9:35
